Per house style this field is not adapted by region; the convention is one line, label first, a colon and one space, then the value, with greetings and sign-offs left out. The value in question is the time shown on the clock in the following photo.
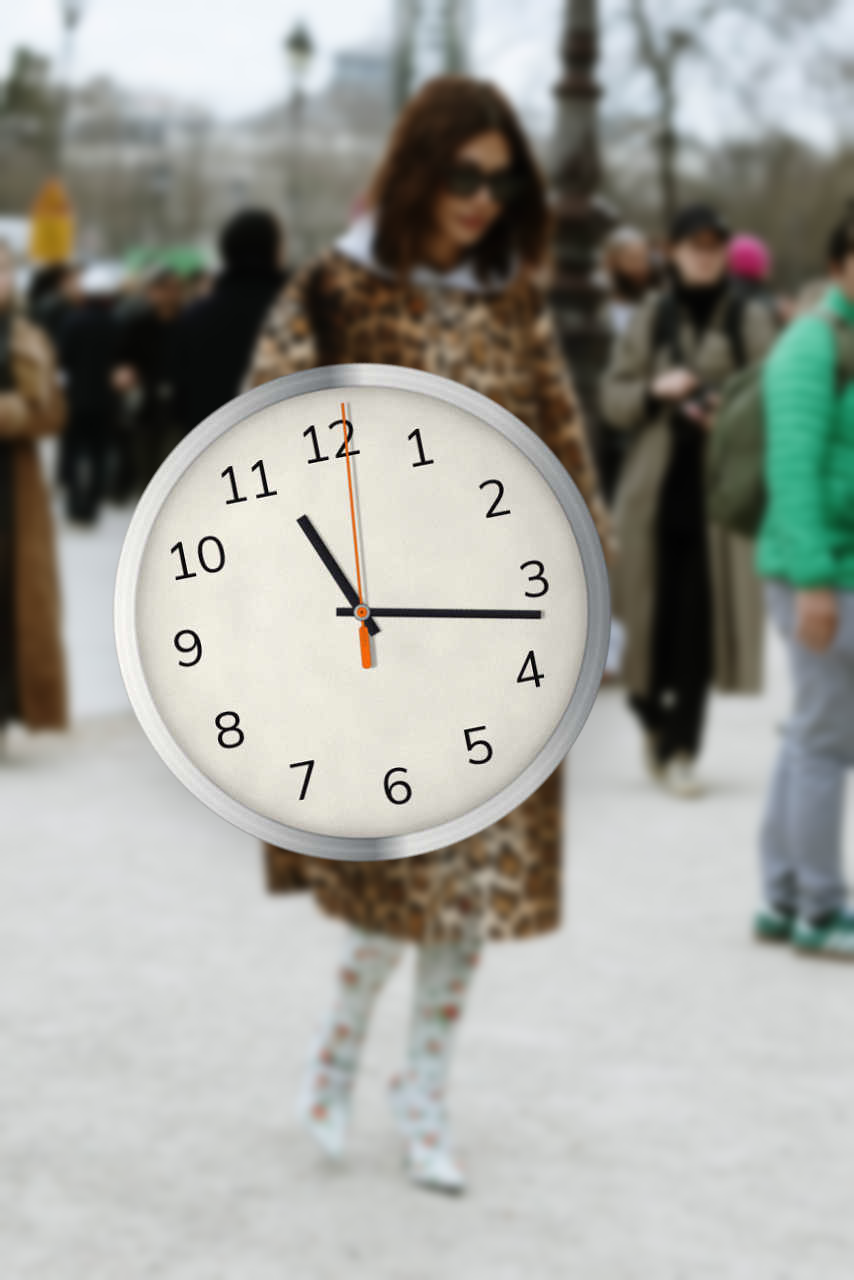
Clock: 11:17:01
